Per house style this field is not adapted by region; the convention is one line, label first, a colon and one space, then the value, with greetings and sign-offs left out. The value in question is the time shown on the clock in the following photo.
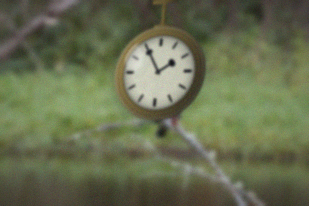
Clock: 1:55
